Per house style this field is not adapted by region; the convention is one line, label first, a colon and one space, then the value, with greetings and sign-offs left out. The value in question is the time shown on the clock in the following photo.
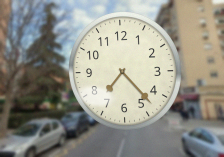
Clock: 7:23
